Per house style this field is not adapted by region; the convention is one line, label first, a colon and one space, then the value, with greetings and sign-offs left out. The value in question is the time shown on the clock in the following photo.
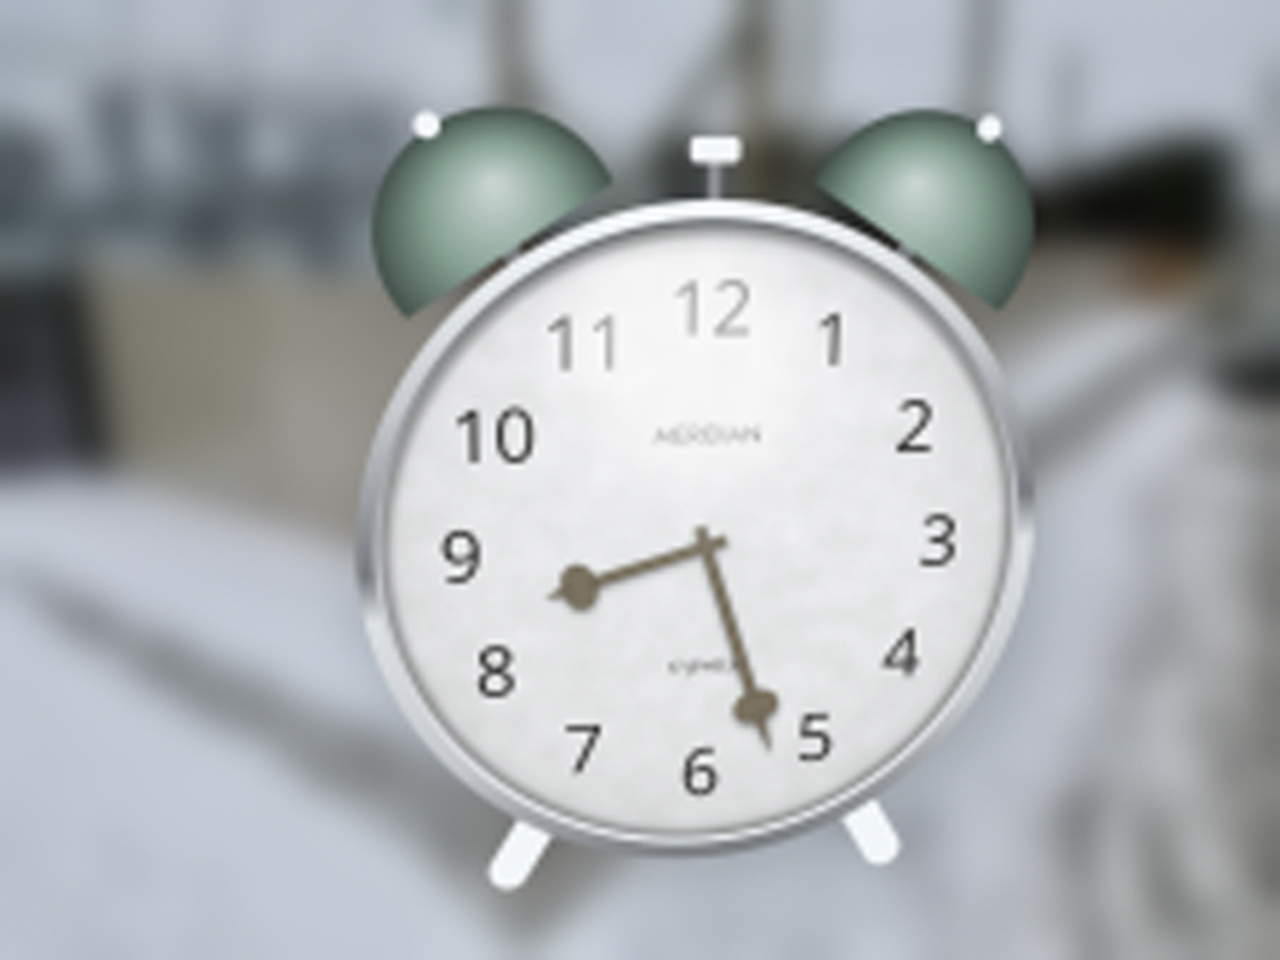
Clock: 8:27
